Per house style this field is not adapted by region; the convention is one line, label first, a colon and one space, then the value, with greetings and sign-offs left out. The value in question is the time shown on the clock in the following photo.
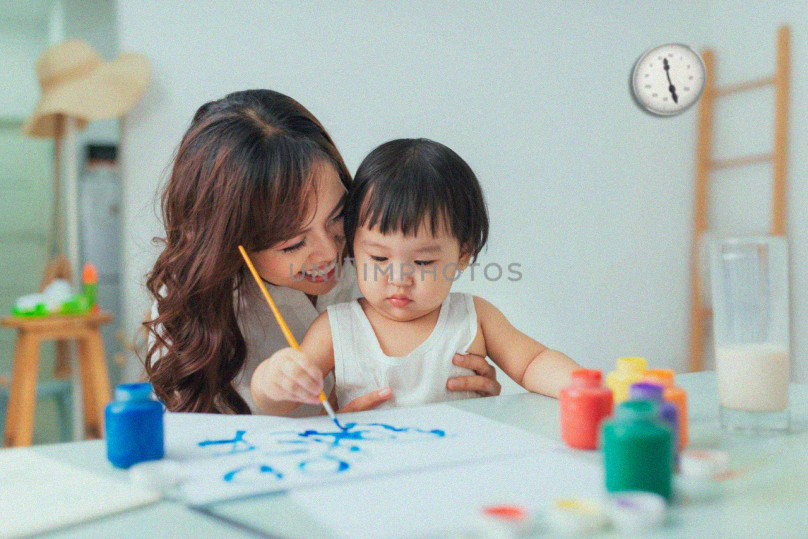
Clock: 11:26
